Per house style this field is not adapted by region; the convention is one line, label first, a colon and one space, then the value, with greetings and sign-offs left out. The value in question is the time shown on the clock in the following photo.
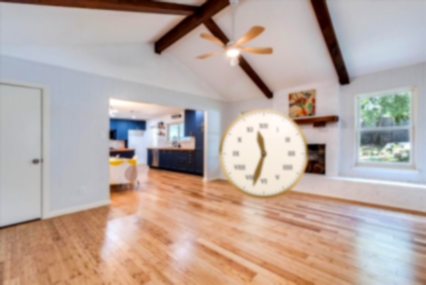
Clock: 11:33
